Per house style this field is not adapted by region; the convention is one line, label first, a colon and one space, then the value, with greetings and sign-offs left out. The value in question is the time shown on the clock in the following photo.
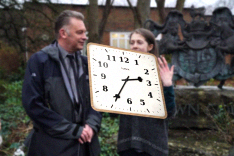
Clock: 2:35
